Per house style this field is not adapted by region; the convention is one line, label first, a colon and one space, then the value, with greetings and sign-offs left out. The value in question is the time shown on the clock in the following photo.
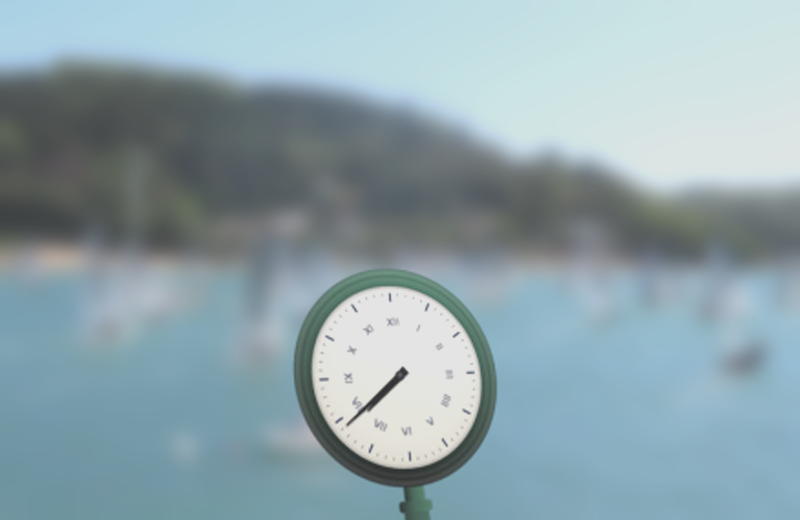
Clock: 7:39
